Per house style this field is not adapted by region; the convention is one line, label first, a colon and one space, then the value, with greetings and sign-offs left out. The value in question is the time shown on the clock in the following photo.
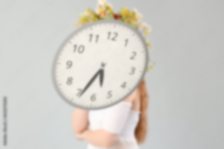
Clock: 5:34
